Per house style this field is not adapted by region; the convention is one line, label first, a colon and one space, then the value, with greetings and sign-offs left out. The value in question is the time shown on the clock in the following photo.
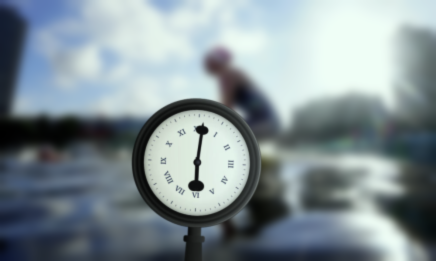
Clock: 6:01
